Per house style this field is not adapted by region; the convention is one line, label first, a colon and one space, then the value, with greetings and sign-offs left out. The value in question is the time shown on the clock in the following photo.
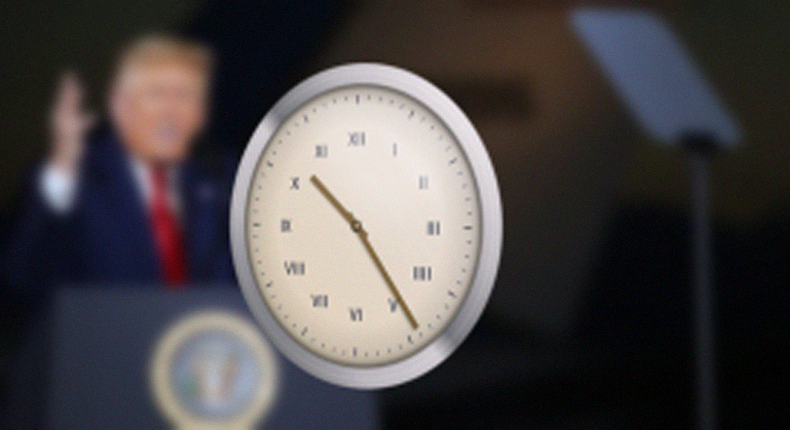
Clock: 10:24
